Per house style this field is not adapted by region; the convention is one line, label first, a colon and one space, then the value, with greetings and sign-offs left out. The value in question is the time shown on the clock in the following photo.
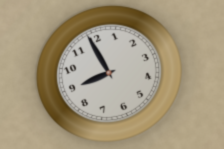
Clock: 8:59
